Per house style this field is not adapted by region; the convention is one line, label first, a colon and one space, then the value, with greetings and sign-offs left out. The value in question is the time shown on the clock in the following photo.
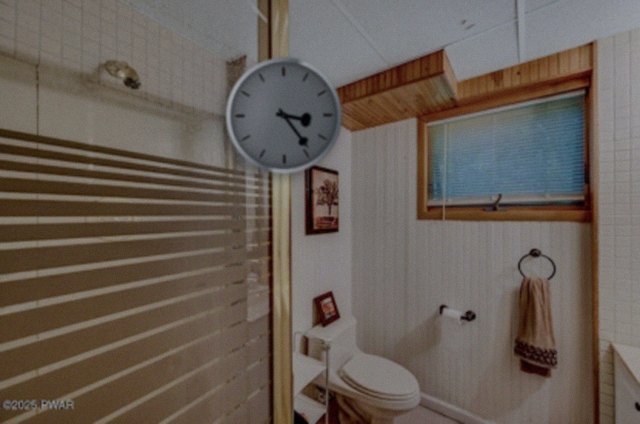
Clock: 3:24
